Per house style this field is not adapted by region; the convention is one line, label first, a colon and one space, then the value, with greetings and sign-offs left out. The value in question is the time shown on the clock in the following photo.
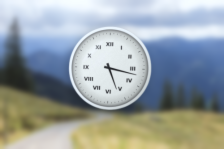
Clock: 5:17
